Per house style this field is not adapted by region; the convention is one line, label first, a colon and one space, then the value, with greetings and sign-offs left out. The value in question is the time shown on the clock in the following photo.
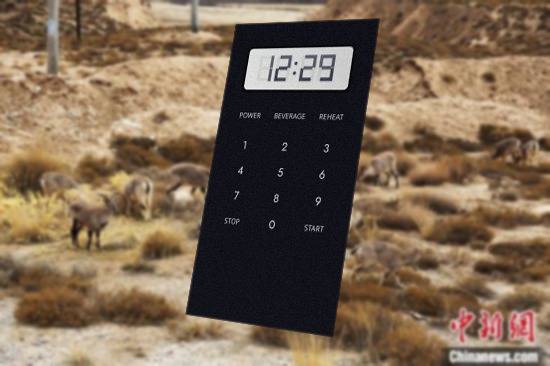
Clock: 12:29
